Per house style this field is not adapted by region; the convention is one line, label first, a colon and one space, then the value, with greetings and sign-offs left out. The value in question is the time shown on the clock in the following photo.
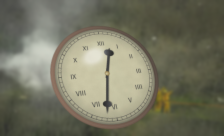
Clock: 12:32
